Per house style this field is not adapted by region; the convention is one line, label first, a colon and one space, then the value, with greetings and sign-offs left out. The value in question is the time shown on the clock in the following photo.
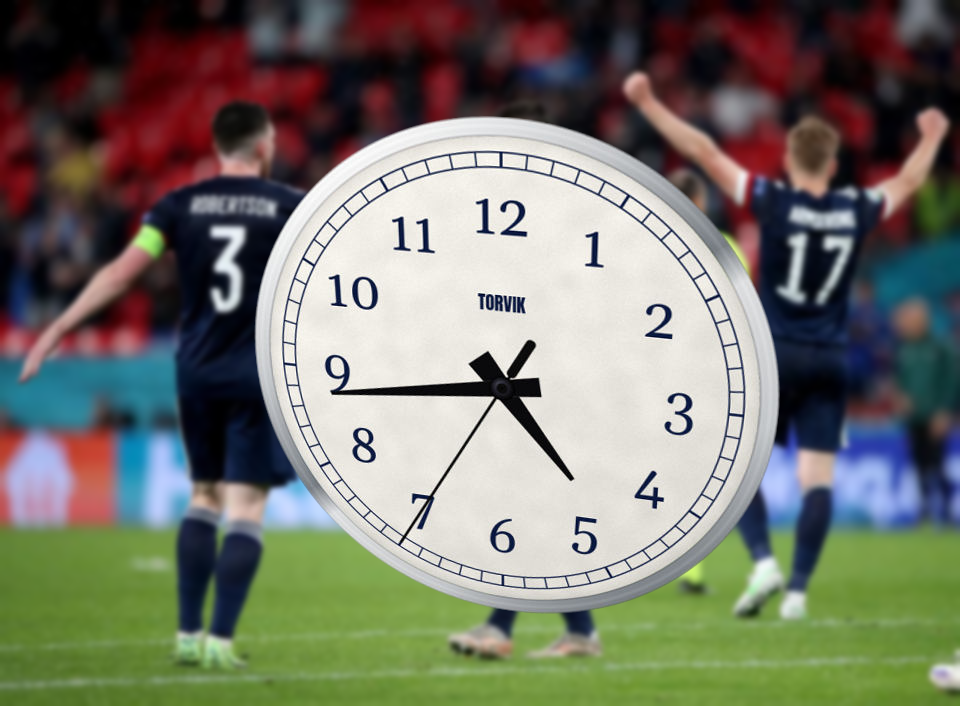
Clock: 4:43:35
